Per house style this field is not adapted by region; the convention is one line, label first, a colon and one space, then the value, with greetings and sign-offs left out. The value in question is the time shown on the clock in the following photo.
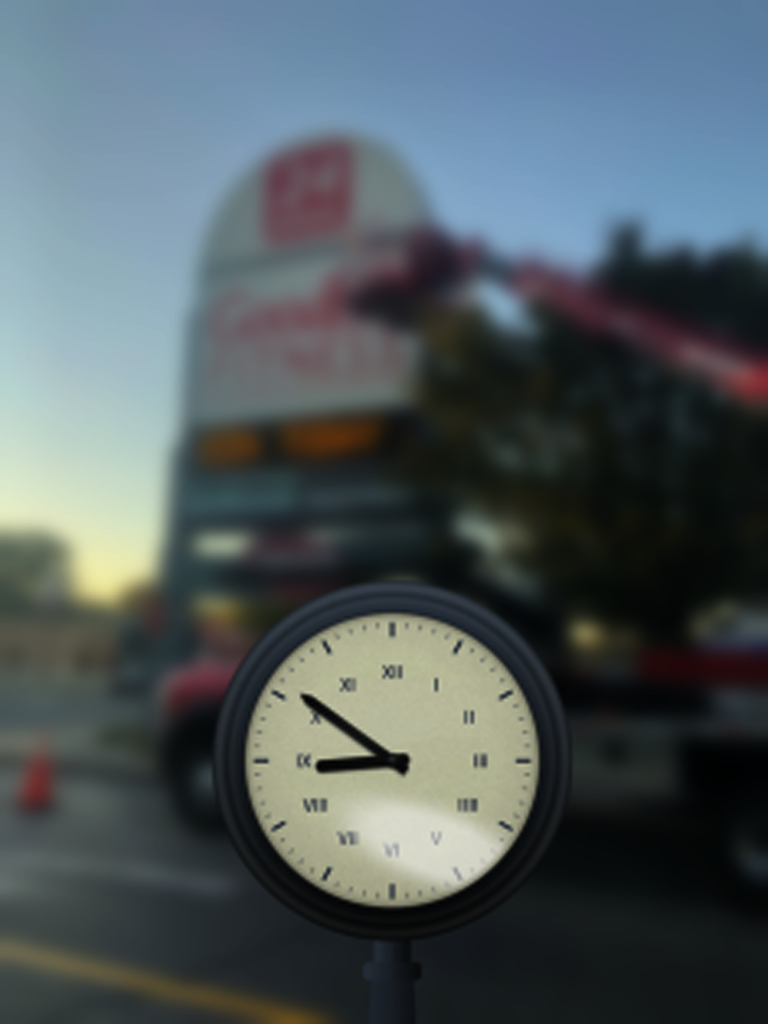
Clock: 8:51
